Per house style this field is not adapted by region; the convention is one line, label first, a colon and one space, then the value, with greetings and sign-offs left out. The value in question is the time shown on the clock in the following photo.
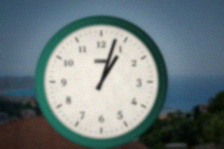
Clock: 1:03
